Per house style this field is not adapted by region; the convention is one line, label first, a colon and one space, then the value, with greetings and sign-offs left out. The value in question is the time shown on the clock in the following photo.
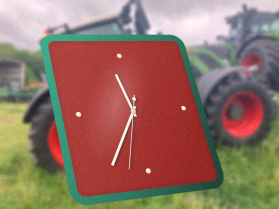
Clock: 11:35:33
